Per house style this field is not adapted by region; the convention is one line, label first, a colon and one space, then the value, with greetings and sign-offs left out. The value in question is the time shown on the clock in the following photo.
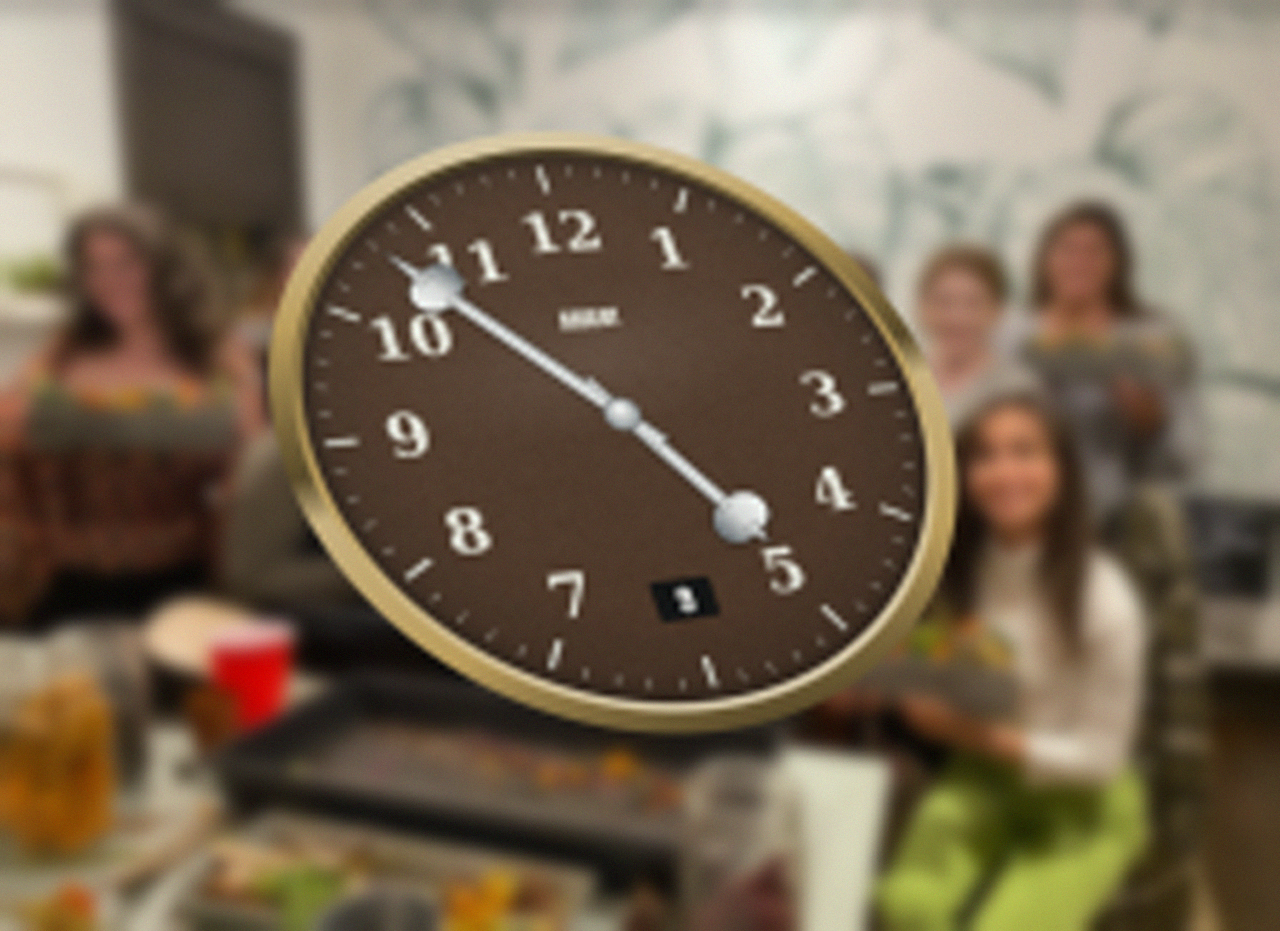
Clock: 4:53
